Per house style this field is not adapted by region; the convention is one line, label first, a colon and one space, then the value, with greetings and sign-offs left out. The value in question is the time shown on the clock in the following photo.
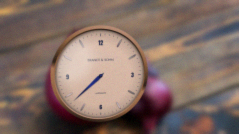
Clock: 7:38
